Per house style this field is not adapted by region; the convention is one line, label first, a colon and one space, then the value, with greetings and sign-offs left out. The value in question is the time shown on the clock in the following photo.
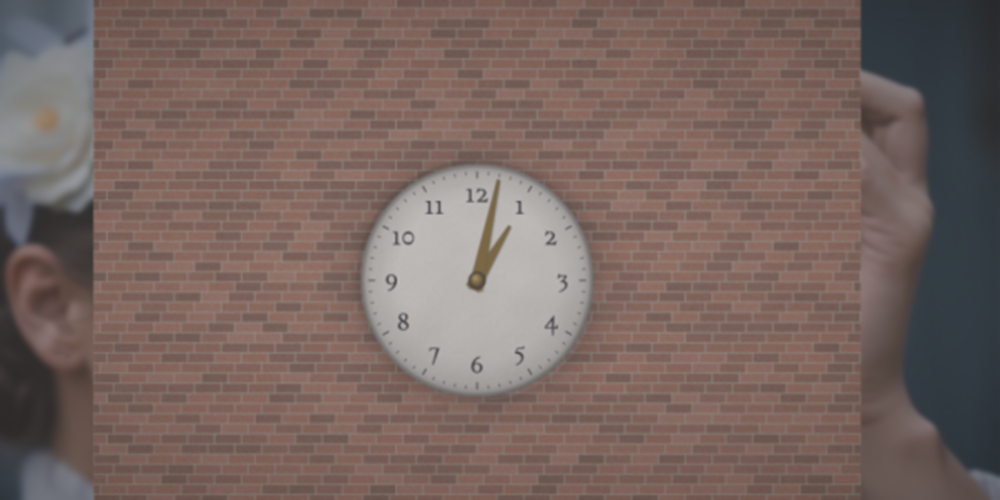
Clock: 1:02
